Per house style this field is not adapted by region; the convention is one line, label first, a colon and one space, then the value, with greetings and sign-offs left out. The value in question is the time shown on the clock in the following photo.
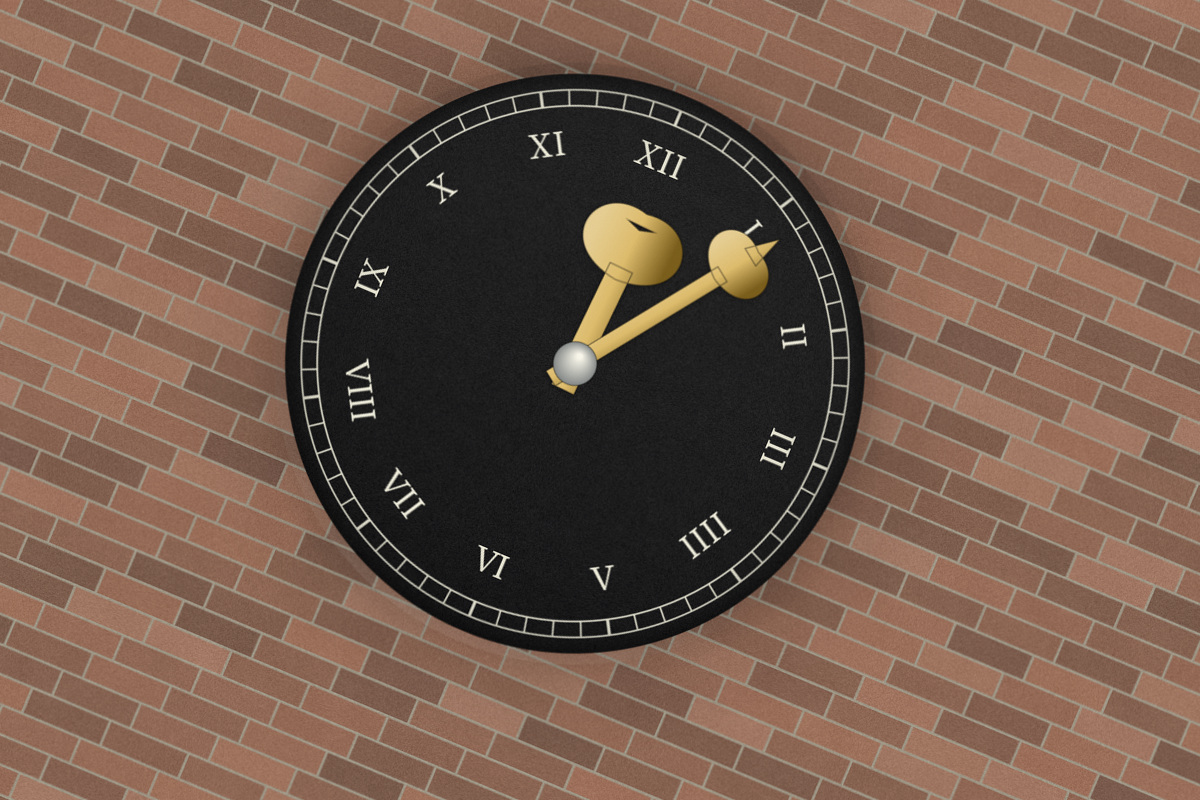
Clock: 12:06
